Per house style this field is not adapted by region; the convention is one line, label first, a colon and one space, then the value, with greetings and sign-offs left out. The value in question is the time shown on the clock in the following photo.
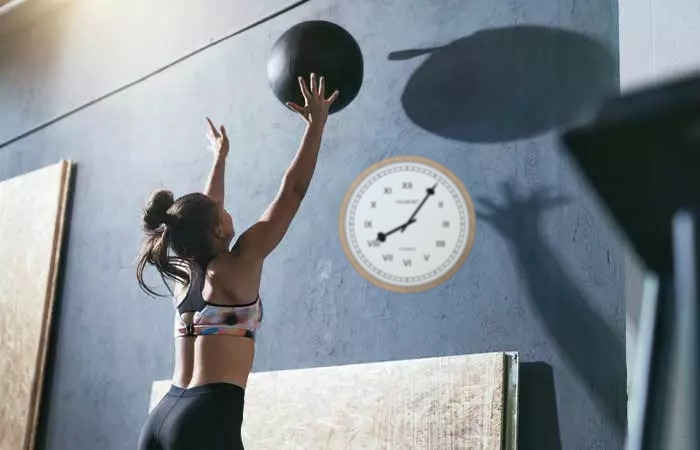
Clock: 8:06
